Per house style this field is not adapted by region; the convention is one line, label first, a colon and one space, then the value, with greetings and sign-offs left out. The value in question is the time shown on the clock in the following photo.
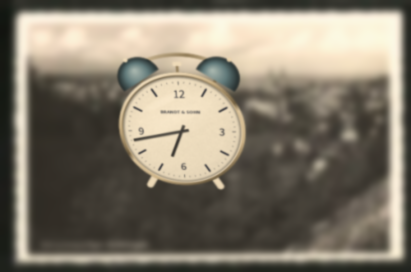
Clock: 6:43
